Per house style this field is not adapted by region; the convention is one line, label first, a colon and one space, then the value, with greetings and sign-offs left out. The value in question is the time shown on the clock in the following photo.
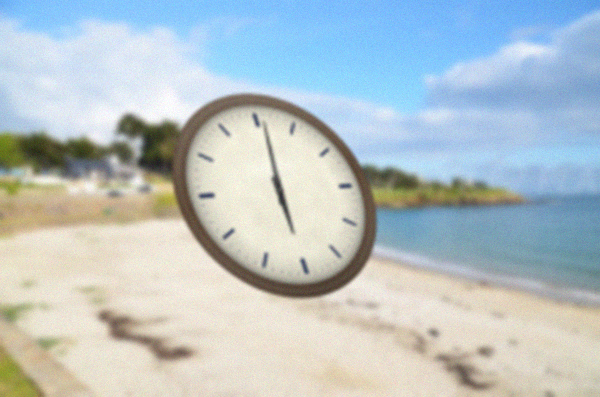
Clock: 6:01
